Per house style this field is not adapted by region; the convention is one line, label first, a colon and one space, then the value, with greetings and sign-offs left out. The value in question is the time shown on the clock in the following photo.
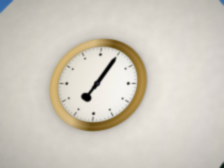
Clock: 7:05
